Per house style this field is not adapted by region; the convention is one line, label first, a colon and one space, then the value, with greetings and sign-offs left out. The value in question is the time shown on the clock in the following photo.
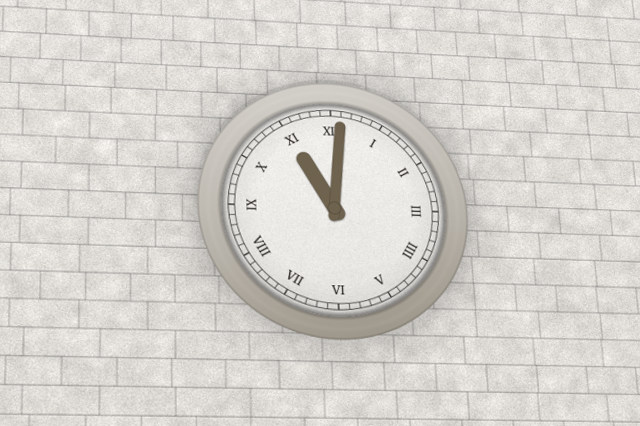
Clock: 11:01
